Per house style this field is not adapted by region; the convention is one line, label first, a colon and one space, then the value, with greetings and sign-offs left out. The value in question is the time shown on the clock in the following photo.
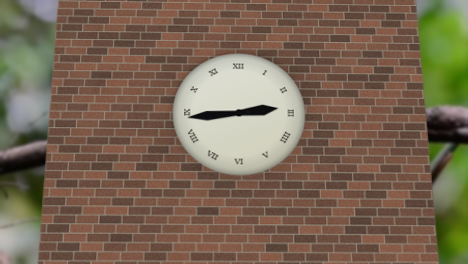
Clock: 2:44
